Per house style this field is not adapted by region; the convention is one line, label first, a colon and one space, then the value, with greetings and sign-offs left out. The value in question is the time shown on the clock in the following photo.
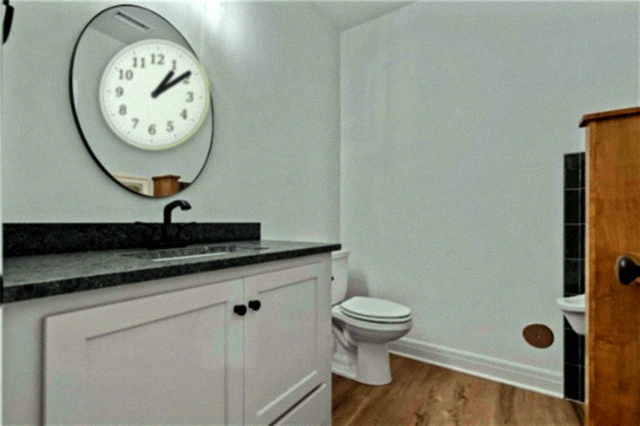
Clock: 1:09
